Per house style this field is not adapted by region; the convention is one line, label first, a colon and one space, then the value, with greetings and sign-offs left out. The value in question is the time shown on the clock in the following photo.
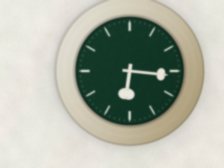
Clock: 6:16
